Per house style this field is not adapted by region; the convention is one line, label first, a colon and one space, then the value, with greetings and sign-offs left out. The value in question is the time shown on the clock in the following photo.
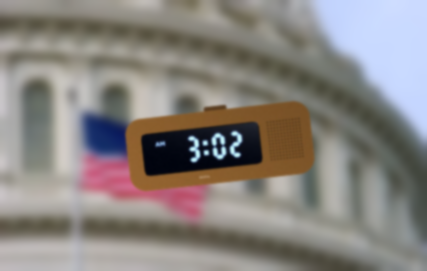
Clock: 3:02
